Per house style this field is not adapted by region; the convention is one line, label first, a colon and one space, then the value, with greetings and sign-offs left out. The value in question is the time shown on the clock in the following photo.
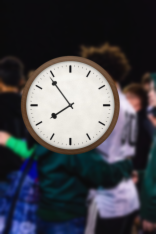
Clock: 7:54
